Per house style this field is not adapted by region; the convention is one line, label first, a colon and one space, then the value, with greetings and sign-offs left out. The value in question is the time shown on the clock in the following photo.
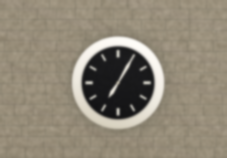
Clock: 7:05
